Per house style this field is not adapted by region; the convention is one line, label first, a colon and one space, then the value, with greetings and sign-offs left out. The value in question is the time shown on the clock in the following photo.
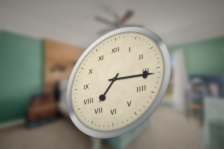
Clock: 7:16
